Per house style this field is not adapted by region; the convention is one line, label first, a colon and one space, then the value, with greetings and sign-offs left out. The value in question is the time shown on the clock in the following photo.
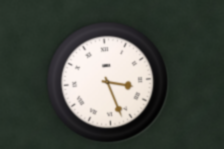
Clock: 3:27
